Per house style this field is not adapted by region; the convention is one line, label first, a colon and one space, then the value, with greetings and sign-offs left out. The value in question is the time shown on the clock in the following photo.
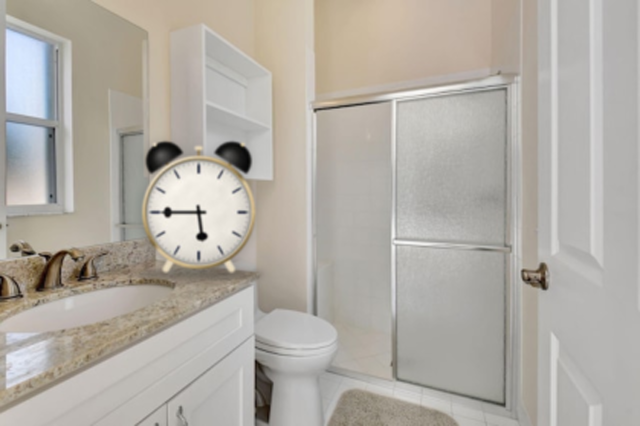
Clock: 5:45
